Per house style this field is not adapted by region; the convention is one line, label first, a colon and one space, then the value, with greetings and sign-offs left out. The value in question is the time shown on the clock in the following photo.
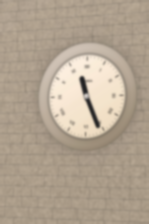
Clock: 11:26
